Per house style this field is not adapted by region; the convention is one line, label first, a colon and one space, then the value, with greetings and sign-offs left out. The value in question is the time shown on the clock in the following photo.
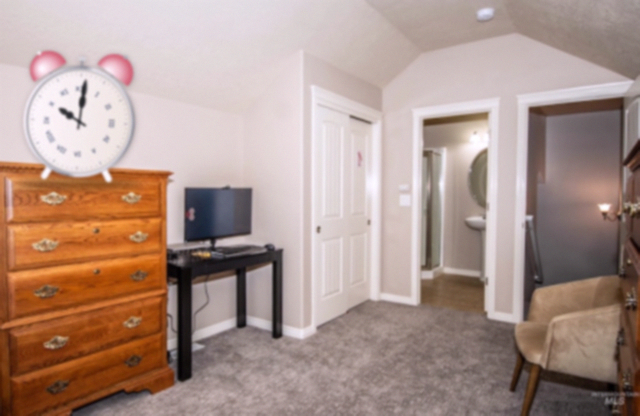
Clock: 10:01
